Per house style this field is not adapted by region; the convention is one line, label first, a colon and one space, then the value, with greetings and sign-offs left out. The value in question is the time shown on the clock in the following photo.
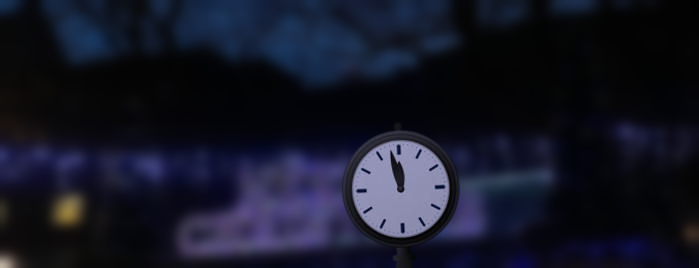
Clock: 11:58
